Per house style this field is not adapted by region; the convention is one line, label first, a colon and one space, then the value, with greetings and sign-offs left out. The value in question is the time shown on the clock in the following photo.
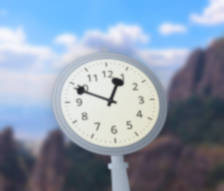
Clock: 12:49
